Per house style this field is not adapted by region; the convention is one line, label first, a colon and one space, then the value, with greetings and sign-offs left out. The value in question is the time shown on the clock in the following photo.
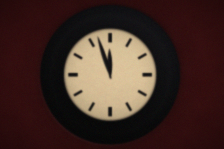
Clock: 11:57
